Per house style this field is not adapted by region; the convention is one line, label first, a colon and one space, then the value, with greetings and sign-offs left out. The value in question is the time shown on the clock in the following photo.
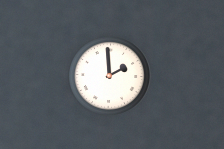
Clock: 1:59
